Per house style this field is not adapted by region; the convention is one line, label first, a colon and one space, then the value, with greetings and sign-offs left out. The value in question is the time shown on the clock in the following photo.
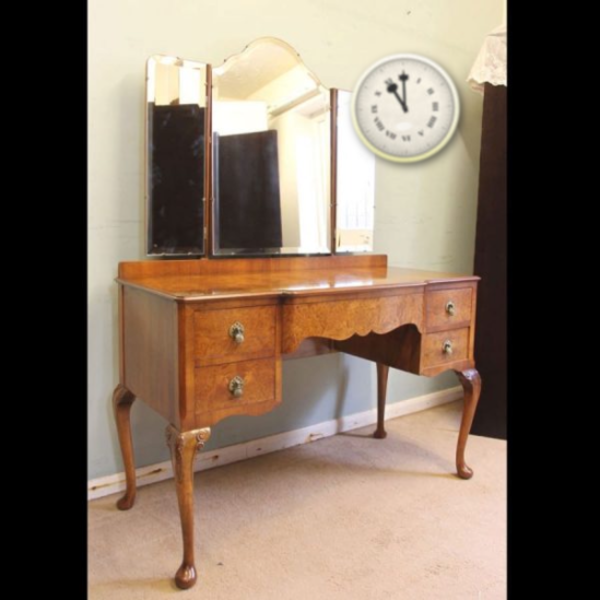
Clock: 11:00
